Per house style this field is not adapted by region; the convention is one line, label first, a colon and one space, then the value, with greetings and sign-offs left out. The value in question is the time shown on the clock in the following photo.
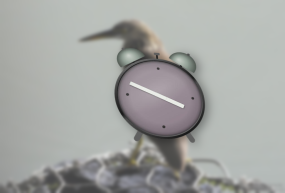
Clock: 3:49
